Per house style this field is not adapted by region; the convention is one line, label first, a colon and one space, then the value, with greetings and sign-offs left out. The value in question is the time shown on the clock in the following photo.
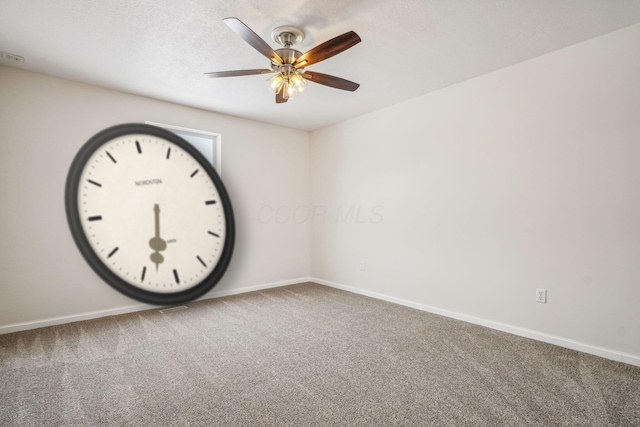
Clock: 6:33
